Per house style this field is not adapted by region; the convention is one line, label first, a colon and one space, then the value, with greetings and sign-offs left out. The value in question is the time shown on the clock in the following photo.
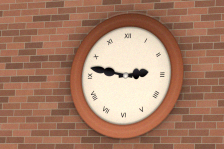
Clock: 2:47
